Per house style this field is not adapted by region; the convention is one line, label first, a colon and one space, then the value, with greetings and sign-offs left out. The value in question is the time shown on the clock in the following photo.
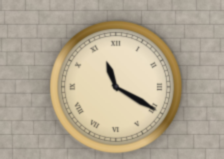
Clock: 11:20
